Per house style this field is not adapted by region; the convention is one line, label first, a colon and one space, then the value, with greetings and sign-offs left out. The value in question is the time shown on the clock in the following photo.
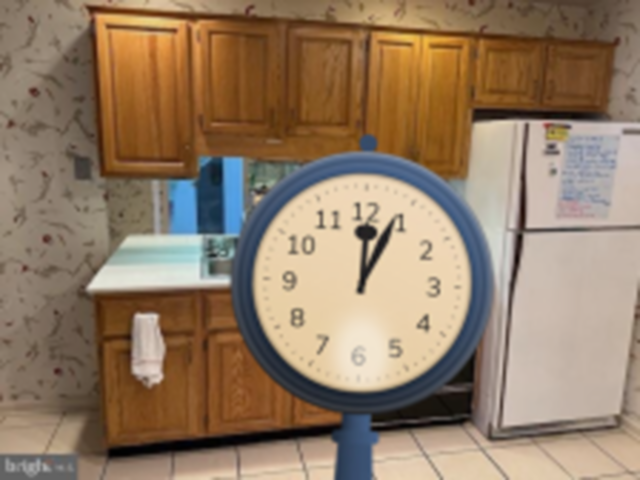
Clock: 12:04
